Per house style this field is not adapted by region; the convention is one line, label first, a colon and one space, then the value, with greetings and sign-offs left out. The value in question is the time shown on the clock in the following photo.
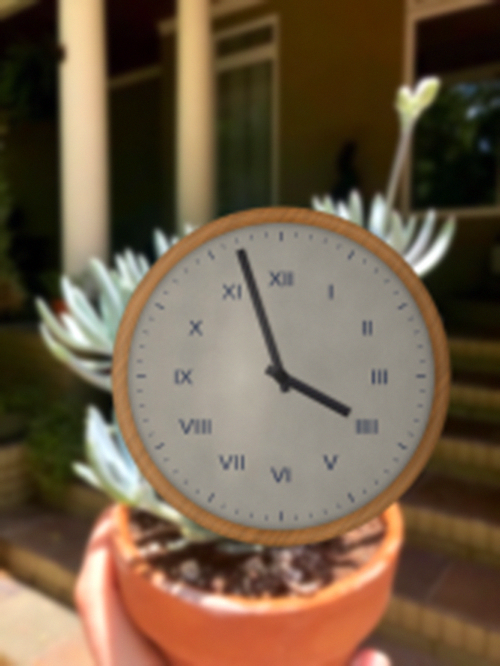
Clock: 3:57
